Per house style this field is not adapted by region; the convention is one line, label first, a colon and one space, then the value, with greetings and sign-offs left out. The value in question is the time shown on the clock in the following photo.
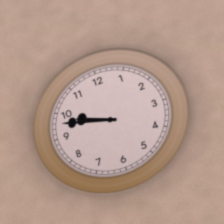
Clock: 9:48
